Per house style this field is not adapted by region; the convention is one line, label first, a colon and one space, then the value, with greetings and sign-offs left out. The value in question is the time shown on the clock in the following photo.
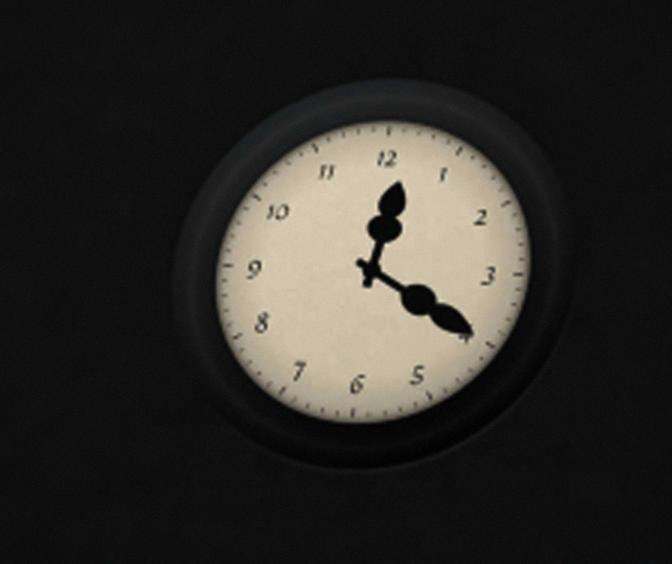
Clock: 12:20
